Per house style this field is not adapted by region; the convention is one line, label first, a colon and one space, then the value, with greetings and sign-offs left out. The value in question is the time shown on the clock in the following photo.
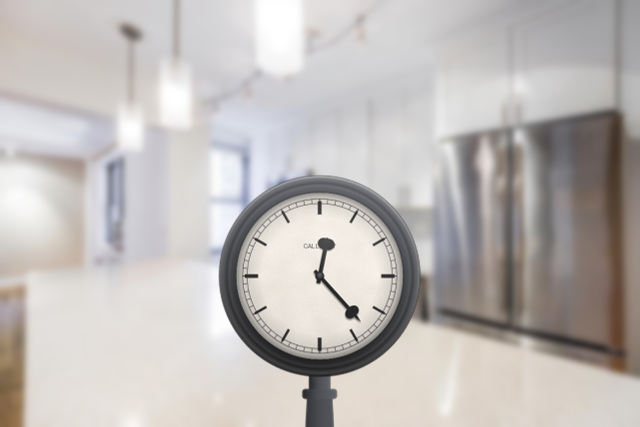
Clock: 12:23
